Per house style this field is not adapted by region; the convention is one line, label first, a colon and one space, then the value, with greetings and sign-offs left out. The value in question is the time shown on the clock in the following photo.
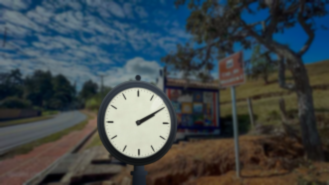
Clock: 2:10
